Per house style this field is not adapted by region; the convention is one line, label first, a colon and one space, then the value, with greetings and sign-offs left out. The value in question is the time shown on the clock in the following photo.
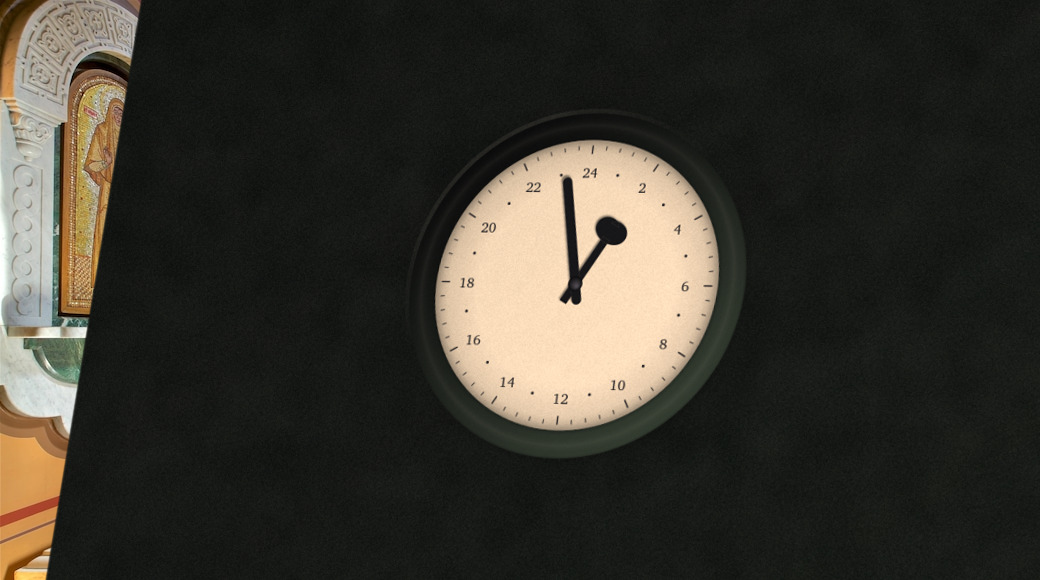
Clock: 1:58
